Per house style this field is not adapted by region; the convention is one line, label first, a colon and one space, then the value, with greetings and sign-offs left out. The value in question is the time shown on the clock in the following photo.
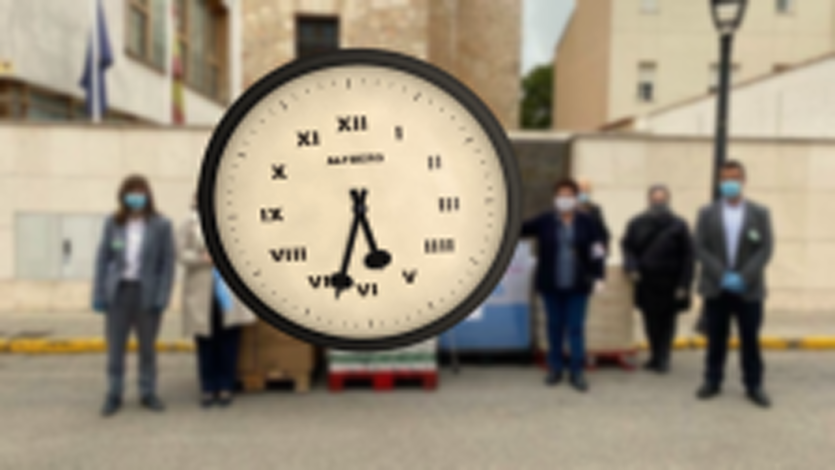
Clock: 5:33
